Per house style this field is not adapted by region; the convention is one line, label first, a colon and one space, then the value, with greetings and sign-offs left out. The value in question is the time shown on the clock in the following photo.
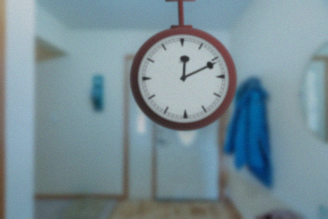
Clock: 12:11
